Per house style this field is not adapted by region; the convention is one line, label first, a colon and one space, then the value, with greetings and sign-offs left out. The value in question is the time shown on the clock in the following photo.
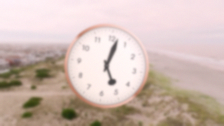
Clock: 5:02
